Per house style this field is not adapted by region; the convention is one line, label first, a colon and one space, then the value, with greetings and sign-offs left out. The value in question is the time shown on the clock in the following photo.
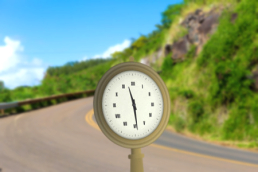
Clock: 11:29
